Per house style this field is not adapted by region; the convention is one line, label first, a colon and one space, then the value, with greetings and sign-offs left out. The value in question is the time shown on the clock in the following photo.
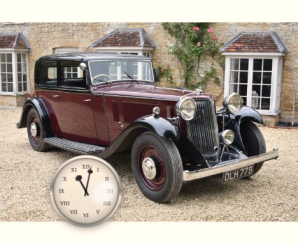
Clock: 11:02
